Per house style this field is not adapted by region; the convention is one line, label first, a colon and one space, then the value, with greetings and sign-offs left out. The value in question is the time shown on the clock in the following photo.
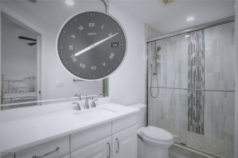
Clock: 8:11
